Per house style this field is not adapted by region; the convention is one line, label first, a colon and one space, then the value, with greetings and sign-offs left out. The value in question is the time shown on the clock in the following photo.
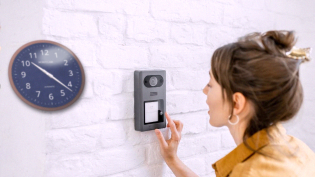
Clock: 10:22
